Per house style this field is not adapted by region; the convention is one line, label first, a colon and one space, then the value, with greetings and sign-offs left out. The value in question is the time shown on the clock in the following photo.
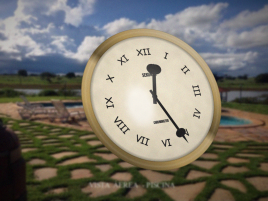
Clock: 12:26
